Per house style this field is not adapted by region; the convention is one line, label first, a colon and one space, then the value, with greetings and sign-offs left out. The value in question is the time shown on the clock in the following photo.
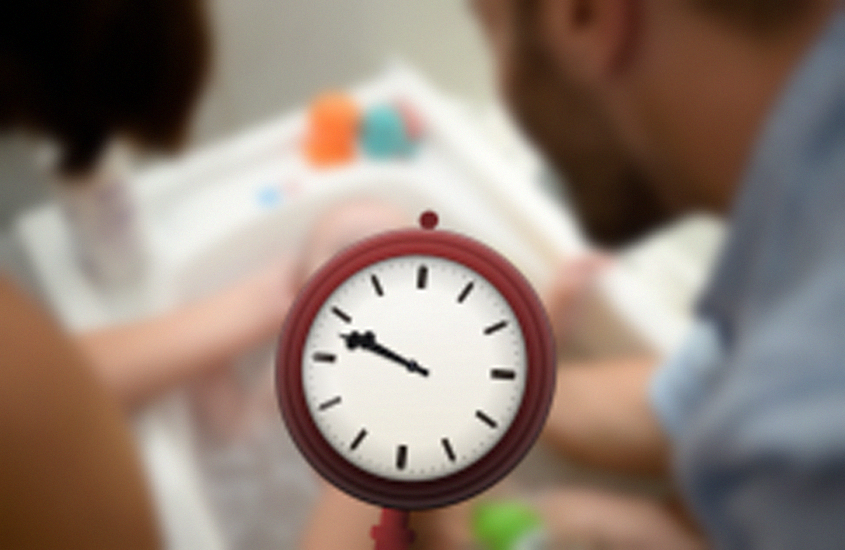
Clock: 9:48
